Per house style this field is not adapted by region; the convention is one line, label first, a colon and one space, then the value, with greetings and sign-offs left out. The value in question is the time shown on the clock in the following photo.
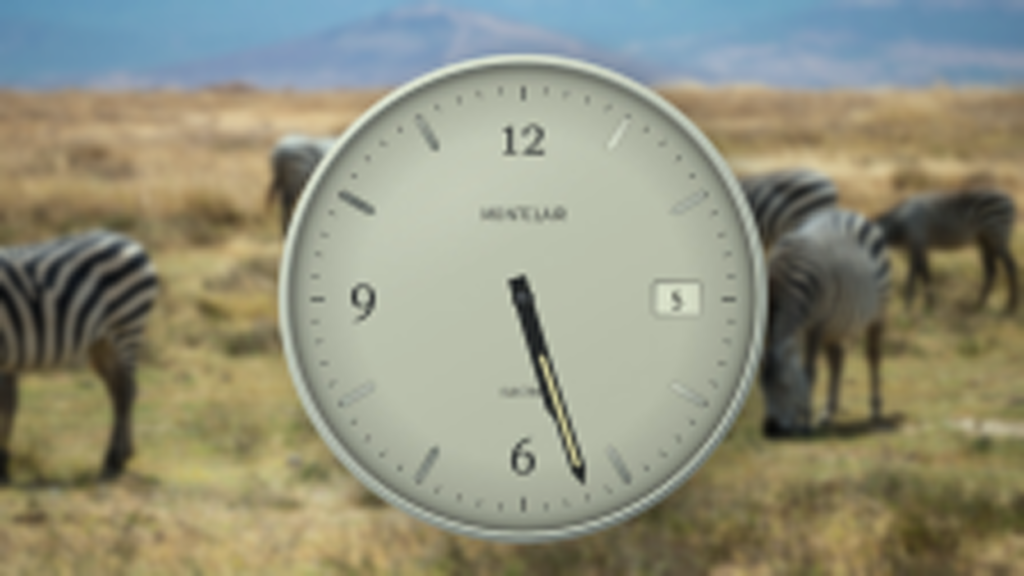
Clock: 5:27
